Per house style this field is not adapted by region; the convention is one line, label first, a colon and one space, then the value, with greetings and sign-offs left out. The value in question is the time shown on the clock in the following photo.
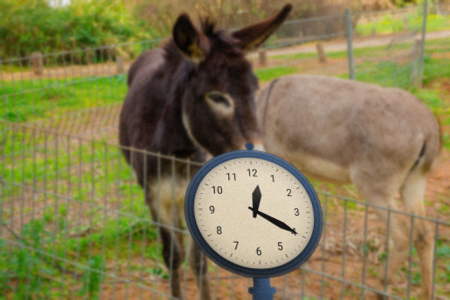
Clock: 12:20
